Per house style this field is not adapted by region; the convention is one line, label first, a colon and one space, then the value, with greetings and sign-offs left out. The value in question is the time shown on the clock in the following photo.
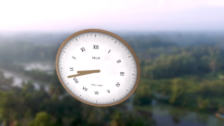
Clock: 8:42
